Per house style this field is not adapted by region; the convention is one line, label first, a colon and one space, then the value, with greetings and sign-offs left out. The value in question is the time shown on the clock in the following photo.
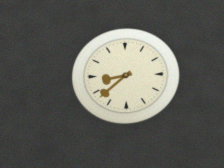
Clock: 8:38
